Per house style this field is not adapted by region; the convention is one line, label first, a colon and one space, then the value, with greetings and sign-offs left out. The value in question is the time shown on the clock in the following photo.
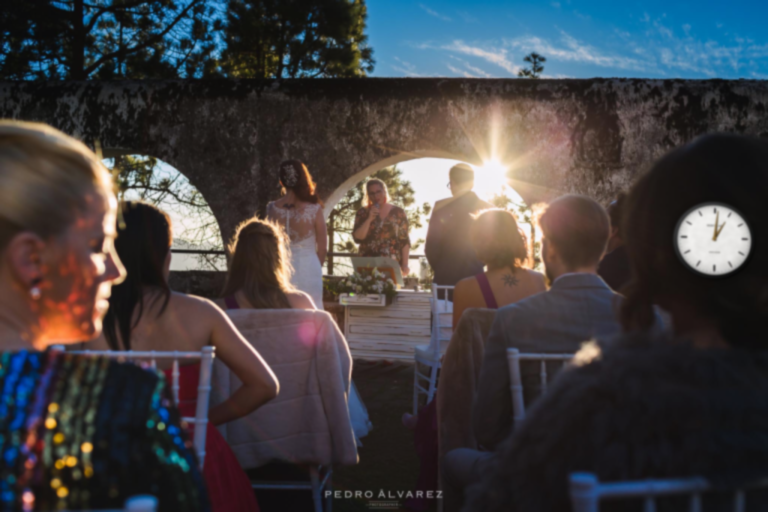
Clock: 1:01
